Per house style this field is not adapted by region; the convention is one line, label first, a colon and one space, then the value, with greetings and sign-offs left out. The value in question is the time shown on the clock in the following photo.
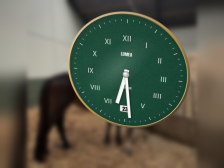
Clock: 6:29
